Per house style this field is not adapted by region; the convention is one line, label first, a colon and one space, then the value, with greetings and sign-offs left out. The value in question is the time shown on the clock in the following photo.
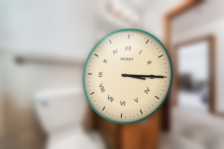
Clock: 3:15
